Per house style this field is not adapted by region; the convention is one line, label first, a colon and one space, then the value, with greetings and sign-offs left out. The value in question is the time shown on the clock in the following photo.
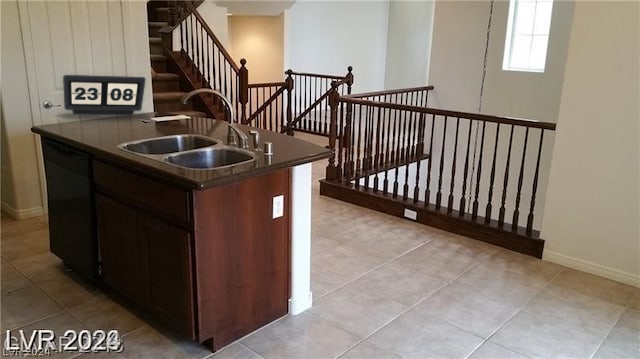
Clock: 23:08
